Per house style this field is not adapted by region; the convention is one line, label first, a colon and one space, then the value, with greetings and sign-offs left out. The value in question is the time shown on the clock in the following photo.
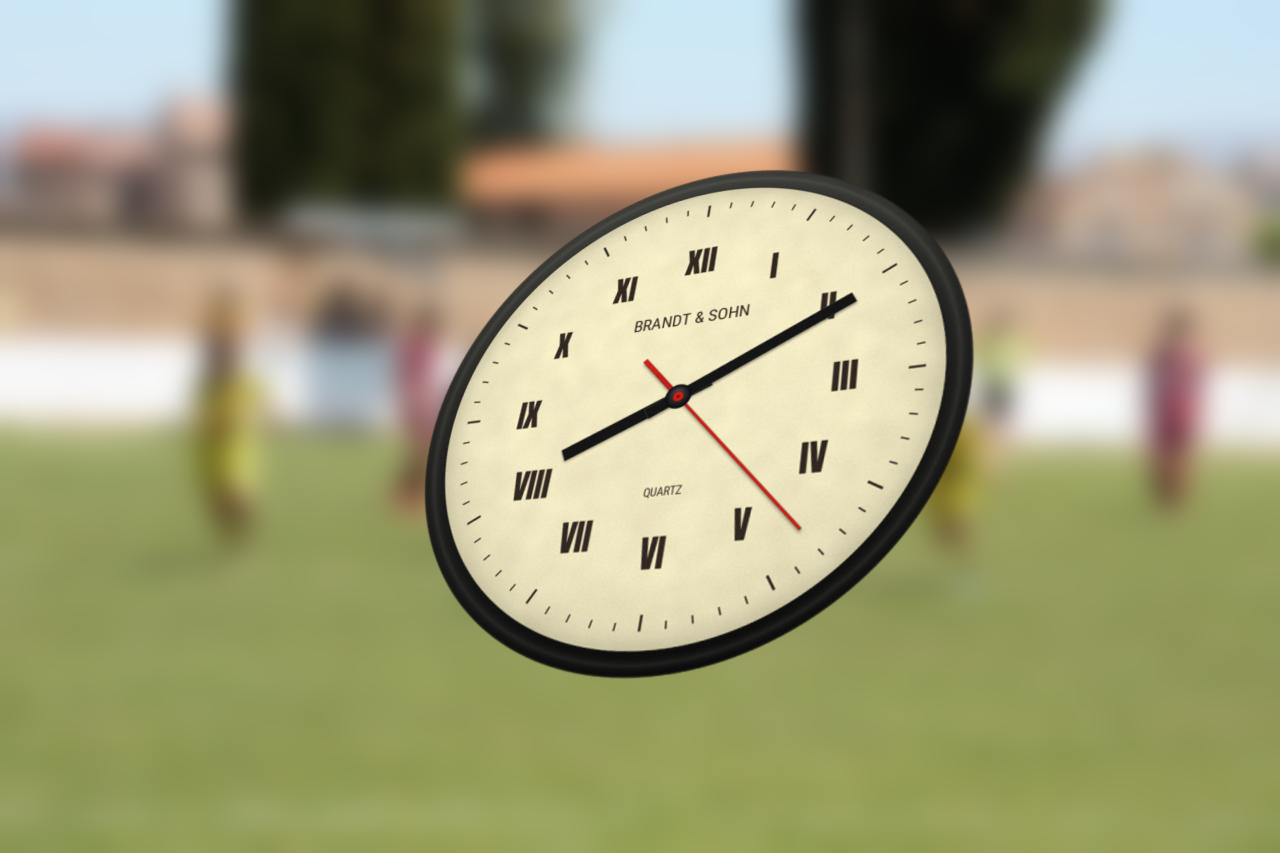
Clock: 8:10:23
